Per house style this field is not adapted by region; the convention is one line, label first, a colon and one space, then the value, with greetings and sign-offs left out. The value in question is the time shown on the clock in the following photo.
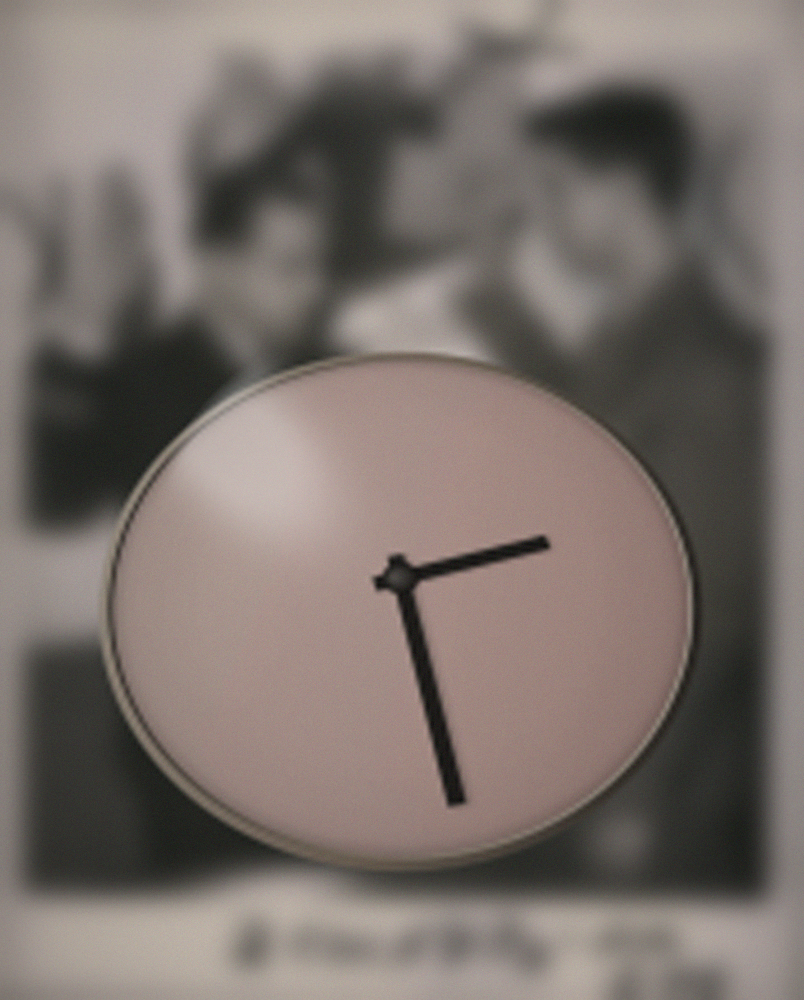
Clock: 2:28
